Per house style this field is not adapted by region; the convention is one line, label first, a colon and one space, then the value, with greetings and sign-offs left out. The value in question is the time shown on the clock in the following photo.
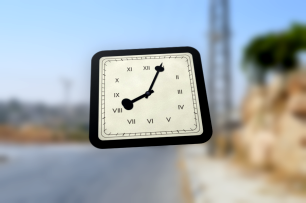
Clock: 8:04
